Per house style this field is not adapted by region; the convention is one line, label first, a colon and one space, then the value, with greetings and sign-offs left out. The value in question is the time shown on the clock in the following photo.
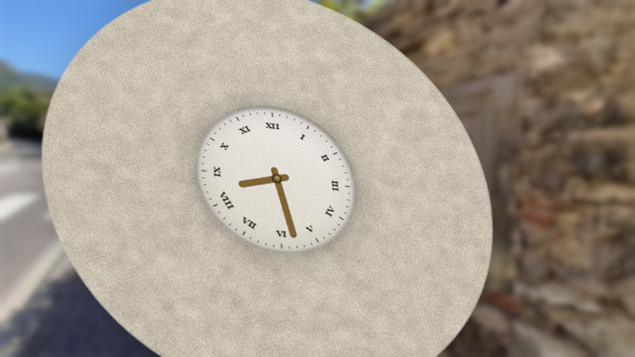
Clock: 8:28
